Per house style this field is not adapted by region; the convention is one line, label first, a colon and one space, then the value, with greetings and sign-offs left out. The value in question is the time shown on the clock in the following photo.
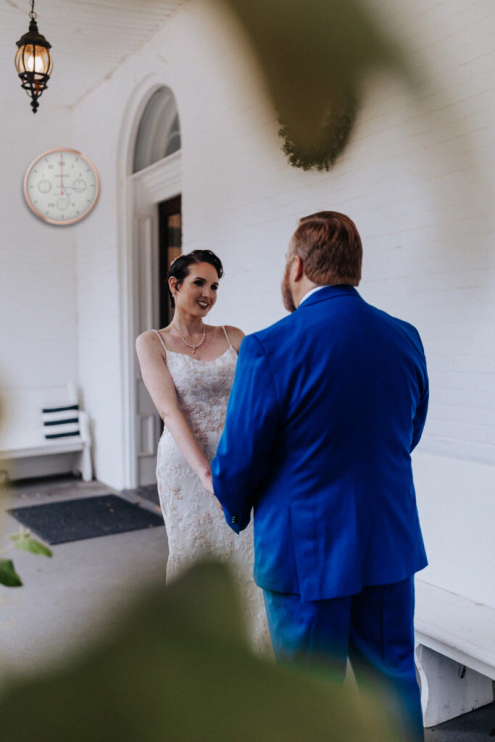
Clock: 5:16
